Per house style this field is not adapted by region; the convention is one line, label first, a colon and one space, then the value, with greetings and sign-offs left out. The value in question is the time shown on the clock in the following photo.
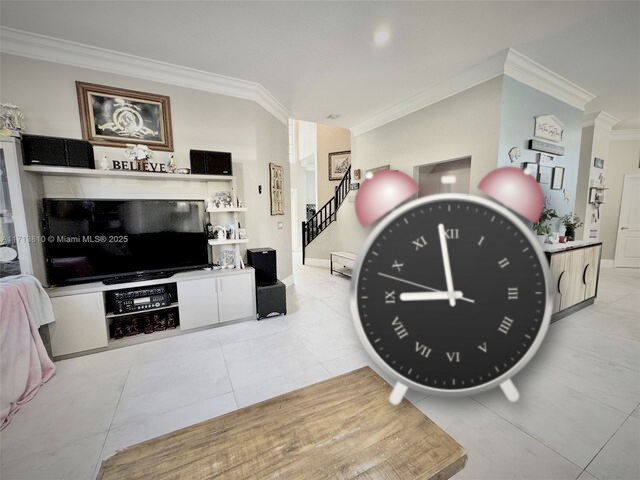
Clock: 8:58:48
